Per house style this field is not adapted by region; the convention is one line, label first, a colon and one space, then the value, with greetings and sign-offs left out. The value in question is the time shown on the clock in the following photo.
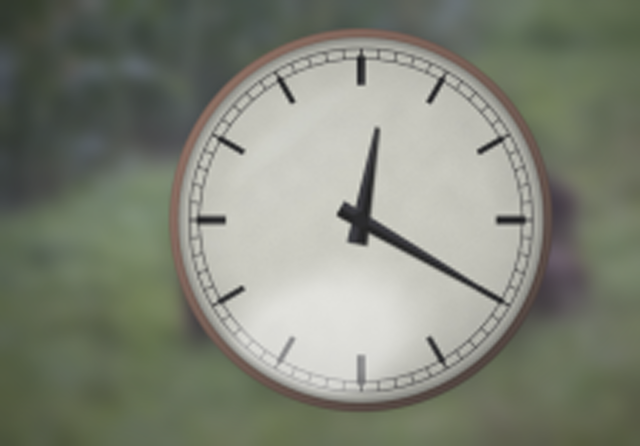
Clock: 12:20
